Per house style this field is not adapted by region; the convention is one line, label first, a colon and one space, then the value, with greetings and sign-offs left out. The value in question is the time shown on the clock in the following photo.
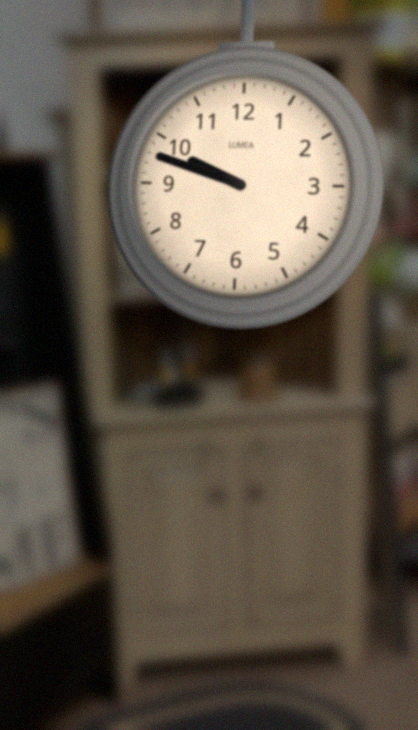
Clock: 9:48
